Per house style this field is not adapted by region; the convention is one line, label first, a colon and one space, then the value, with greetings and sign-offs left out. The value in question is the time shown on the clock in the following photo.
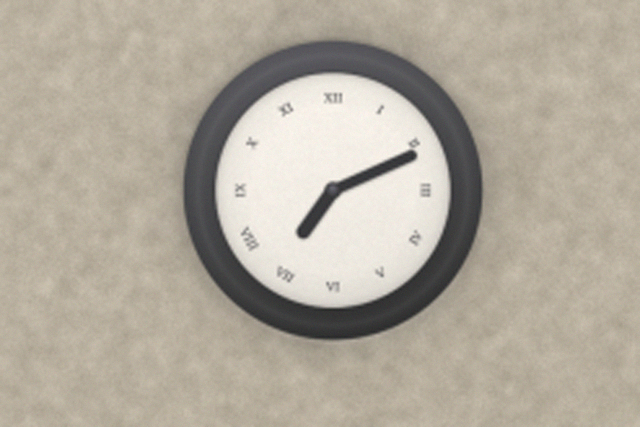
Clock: 7:11
